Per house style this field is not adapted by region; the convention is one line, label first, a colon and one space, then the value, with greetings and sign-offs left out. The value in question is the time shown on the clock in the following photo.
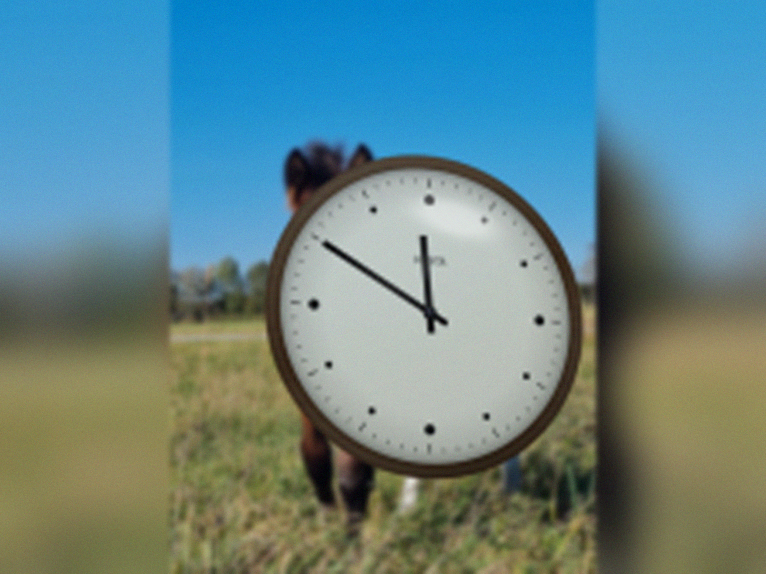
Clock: 11:50
